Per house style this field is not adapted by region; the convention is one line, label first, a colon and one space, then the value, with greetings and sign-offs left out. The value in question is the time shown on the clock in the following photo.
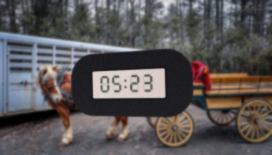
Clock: 5:23
